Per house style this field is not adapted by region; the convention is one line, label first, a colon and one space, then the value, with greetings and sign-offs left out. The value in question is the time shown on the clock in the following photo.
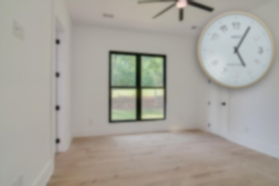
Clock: 5:05
